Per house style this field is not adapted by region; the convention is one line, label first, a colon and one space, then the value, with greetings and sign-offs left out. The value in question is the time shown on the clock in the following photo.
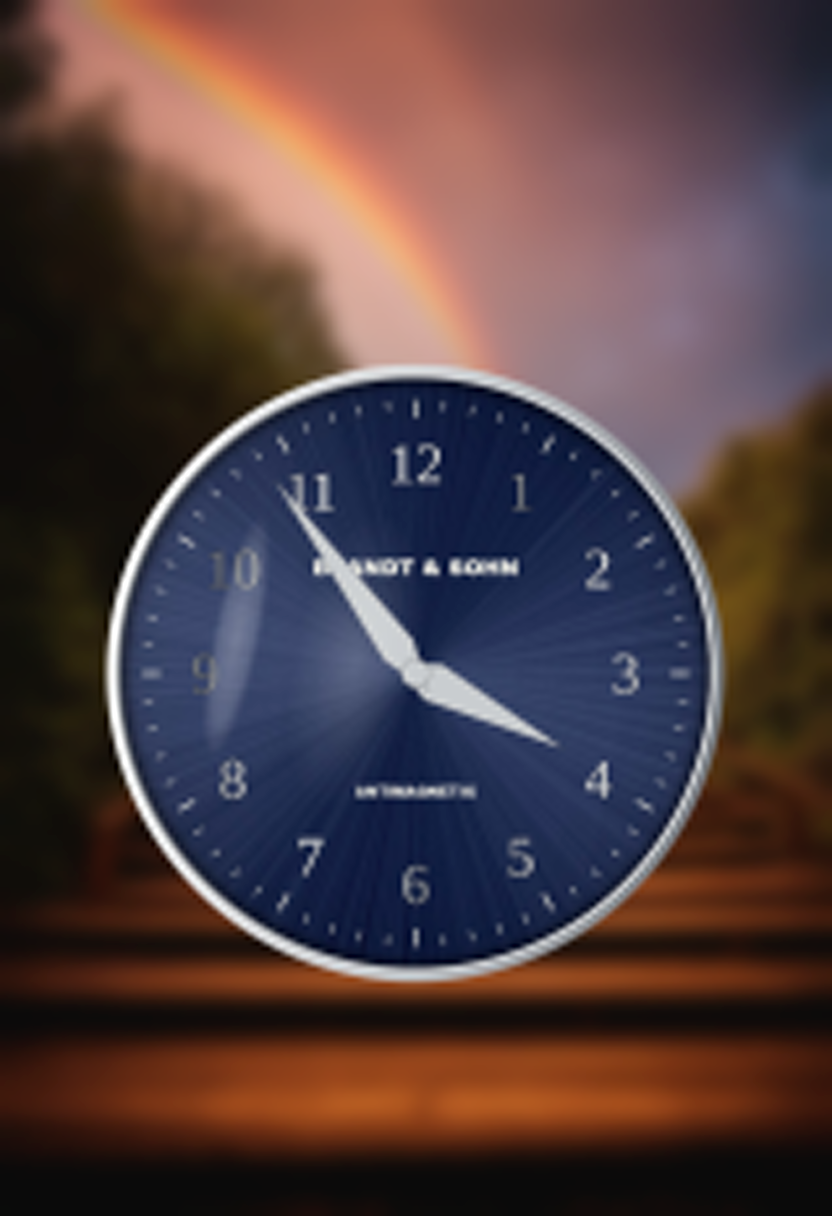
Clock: 3:54
